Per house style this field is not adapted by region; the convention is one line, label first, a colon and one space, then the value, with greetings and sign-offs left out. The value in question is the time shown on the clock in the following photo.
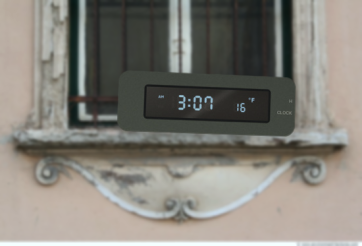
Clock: 3:07
